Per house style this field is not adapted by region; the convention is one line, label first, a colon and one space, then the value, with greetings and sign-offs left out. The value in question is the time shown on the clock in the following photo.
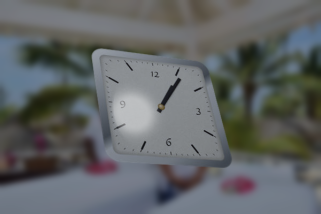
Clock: 1:06
